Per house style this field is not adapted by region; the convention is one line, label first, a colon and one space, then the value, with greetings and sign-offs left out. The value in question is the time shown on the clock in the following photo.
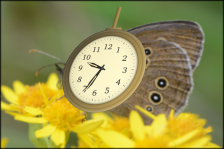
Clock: 9:34
